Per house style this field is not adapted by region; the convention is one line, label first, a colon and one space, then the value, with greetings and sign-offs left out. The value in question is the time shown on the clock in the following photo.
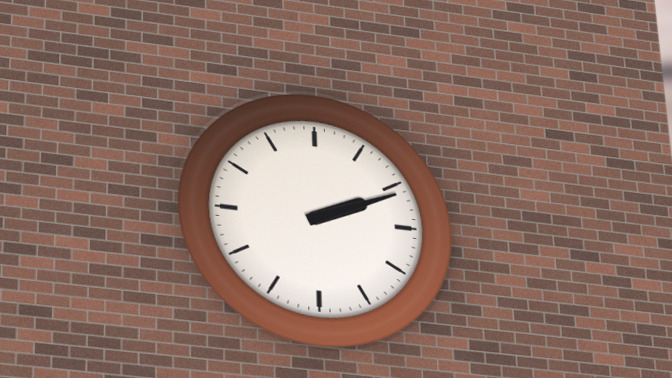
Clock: 2:11
